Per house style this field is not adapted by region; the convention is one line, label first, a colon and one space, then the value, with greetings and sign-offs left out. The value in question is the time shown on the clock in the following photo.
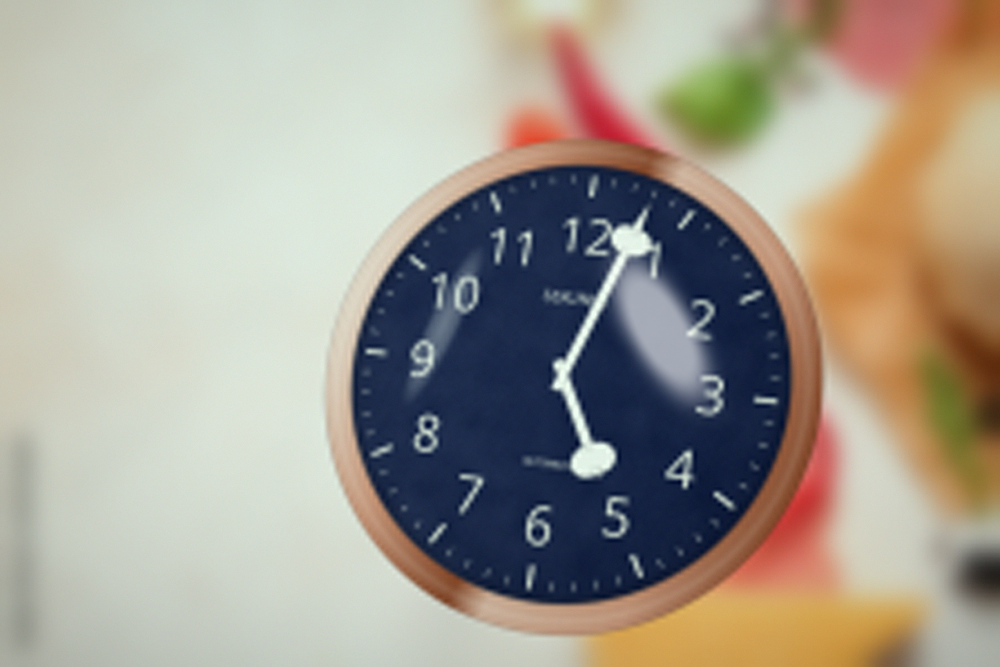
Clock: 5:03
